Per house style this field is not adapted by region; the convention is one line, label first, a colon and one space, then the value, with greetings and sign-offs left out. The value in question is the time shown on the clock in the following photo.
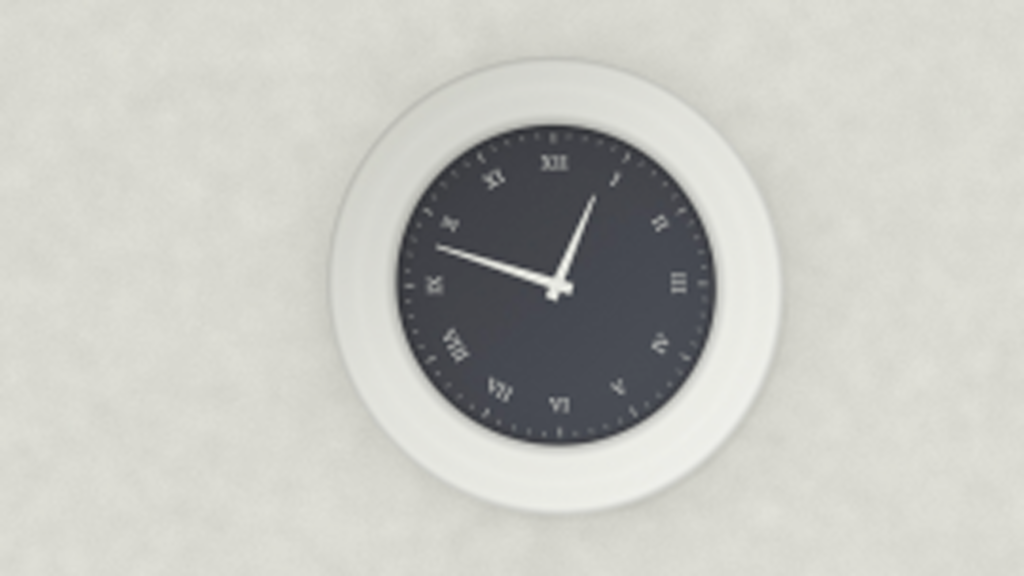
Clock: 12:48
